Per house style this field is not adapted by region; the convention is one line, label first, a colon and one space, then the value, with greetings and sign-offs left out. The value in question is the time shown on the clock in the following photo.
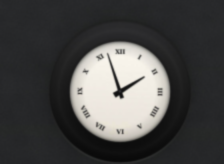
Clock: 1:57
